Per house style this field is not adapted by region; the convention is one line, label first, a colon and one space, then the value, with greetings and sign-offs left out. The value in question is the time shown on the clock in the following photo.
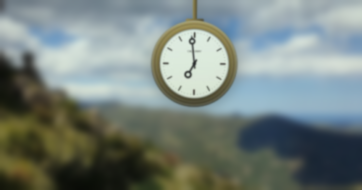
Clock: 6:59
